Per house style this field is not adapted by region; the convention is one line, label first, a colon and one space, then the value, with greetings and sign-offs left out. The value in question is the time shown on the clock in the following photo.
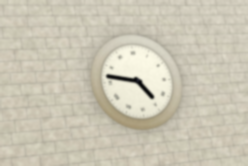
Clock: 4:47
